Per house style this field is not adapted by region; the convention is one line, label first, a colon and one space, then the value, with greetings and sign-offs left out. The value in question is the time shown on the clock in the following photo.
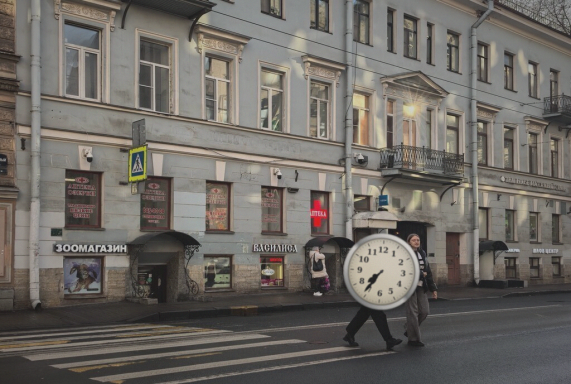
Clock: 7:36
